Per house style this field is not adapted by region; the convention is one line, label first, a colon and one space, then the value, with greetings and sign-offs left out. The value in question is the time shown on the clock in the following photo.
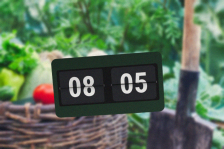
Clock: 8:05
